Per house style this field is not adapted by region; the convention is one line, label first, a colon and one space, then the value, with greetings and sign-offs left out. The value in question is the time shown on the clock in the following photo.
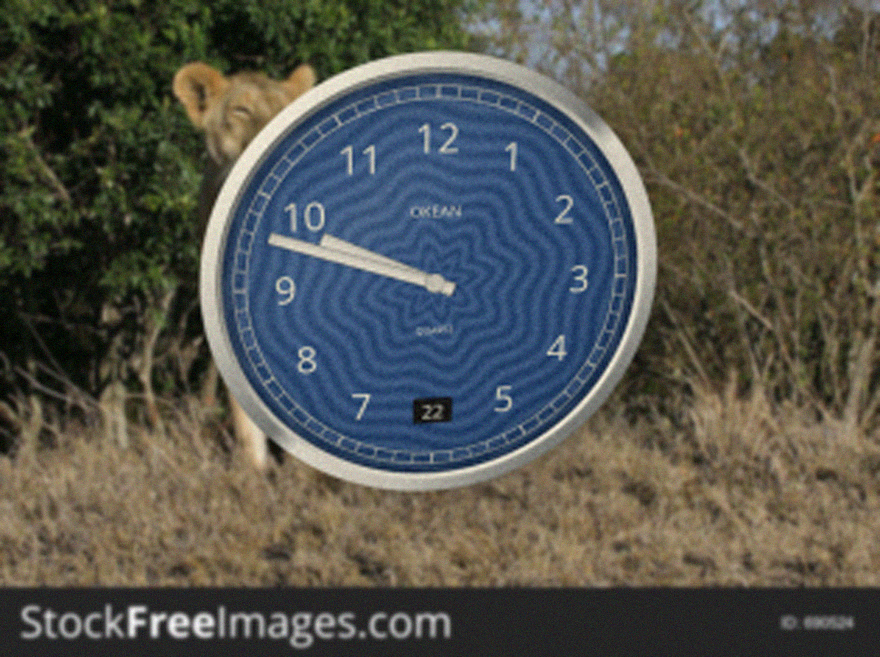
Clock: 9:48
